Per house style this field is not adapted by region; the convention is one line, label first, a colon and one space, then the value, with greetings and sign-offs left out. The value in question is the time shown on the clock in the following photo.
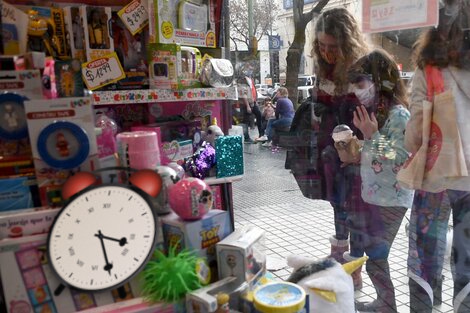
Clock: 3:26
